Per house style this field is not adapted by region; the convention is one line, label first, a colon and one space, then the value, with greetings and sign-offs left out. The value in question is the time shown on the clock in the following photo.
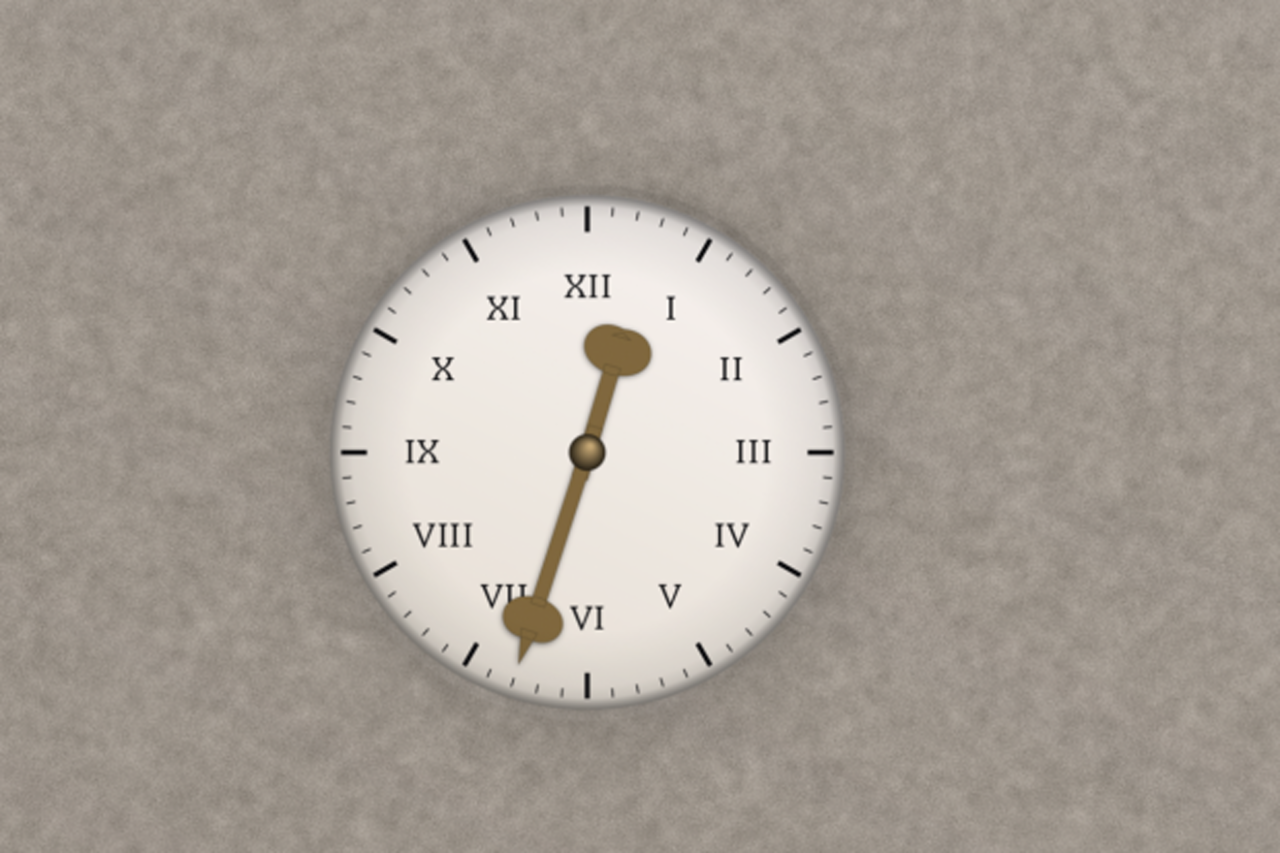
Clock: 12:33
